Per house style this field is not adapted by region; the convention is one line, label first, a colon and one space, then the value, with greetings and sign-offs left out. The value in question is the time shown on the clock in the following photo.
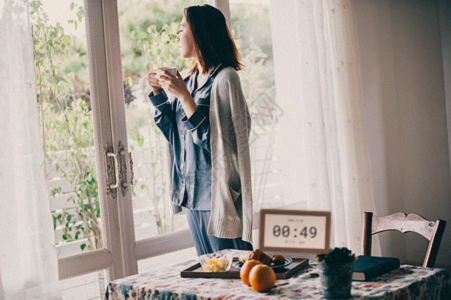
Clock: 0:49
